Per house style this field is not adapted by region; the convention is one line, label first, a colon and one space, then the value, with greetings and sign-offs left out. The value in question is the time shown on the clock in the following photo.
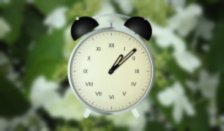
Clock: 1:08
